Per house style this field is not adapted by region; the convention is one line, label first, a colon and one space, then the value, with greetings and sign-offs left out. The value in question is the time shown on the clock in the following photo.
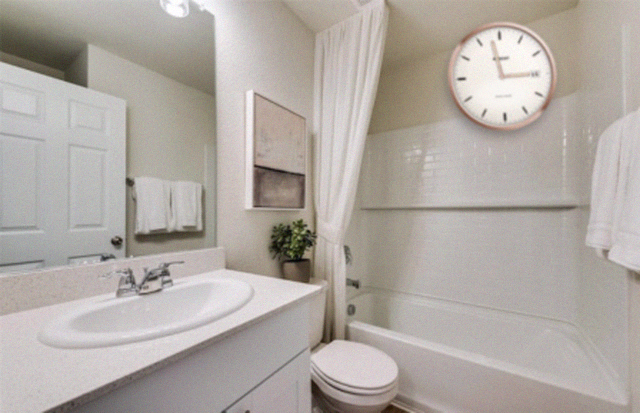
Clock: 2:58
